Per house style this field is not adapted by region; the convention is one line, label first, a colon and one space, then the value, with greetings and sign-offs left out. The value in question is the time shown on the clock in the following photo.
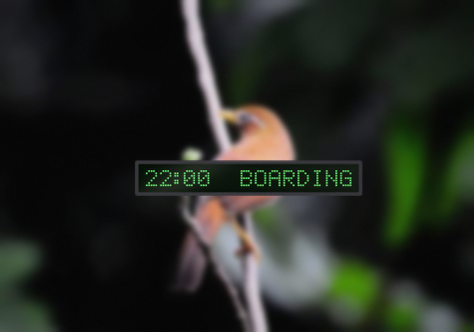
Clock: 22:00
